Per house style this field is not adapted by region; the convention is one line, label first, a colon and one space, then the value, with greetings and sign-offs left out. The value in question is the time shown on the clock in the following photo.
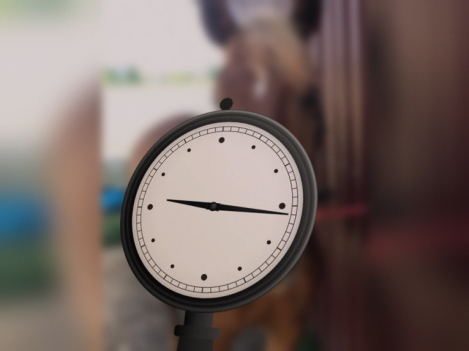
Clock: 9:16
